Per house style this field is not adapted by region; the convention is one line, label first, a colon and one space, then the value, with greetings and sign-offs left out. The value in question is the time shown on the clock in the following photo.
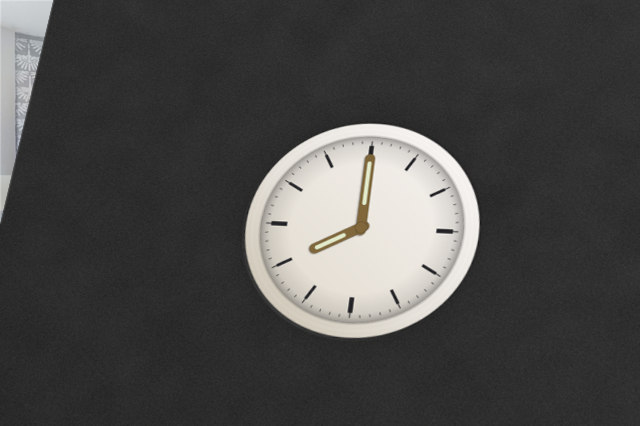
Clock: 8:00
